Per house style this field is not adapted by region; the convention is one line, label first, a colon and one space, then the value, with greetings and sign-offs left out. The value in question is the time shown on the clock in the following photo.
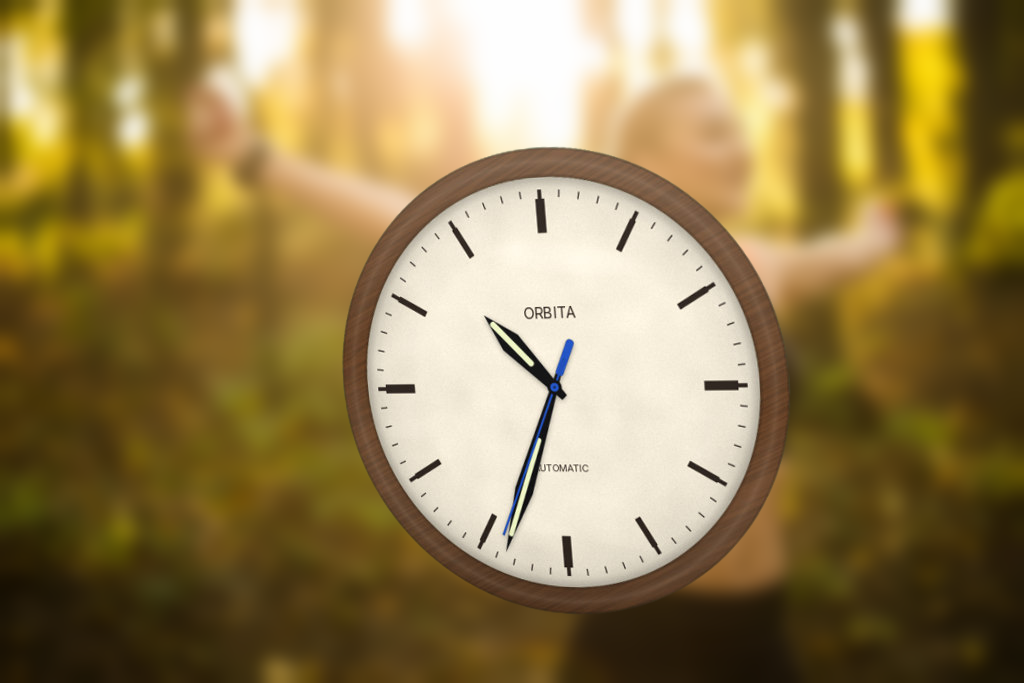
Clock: 10:33:34
